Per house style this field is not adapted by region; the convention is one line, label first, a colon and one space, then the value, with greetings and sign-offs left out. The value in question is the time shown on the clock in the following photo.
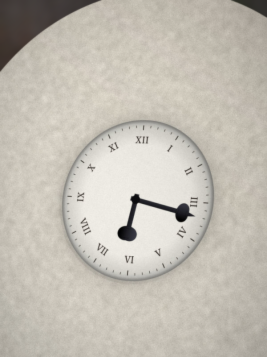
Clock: 6:17
